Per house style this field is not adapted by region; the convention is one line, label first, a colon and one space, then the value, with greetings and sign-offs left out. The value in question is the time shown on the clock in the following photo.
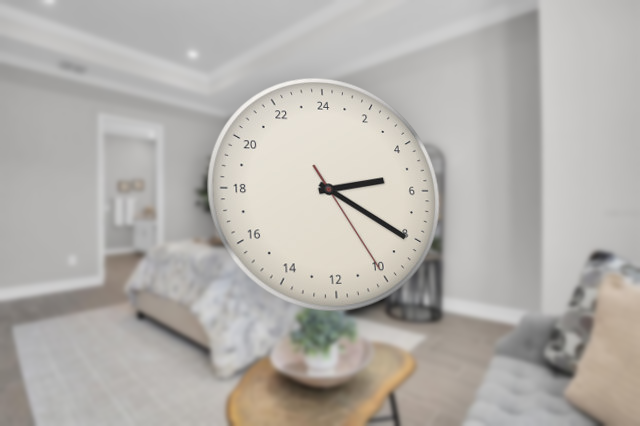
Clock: 5:20:25
